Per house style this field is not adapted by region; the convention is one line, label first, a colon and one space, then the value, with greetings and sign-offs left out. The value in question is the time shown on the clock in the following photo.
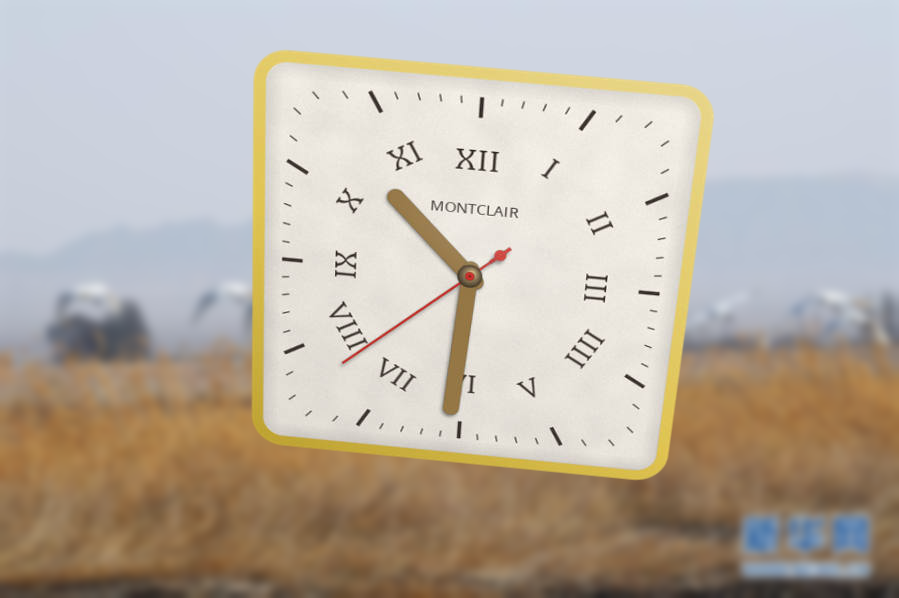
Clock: 10:30:38
